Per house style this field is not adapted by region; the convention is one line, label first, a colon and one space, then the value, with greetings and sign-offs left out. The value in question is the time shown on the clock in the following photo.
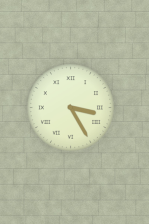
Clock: 3:25
